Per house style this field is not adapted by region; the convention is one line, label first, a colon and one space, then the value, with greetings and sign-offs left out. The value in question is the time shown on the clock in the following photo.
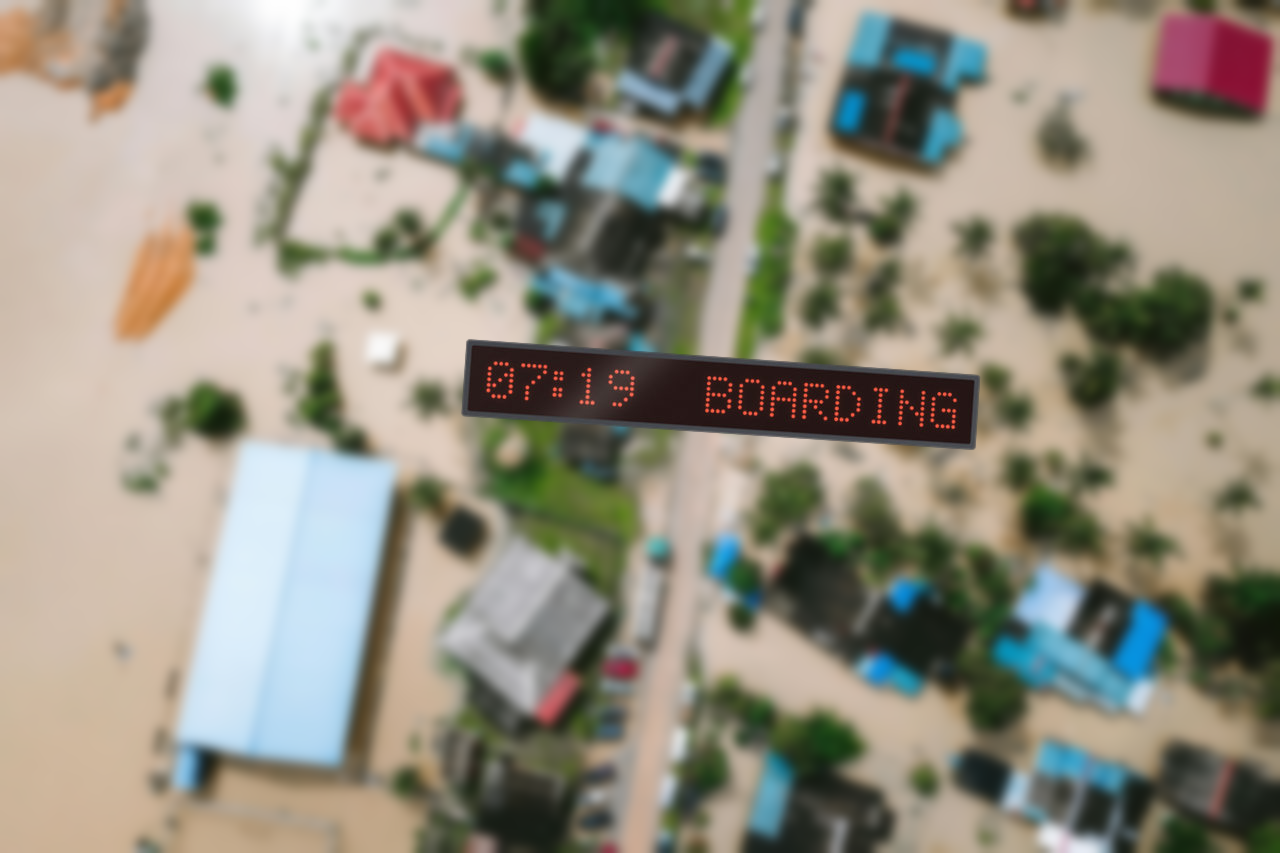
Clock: 7:19
